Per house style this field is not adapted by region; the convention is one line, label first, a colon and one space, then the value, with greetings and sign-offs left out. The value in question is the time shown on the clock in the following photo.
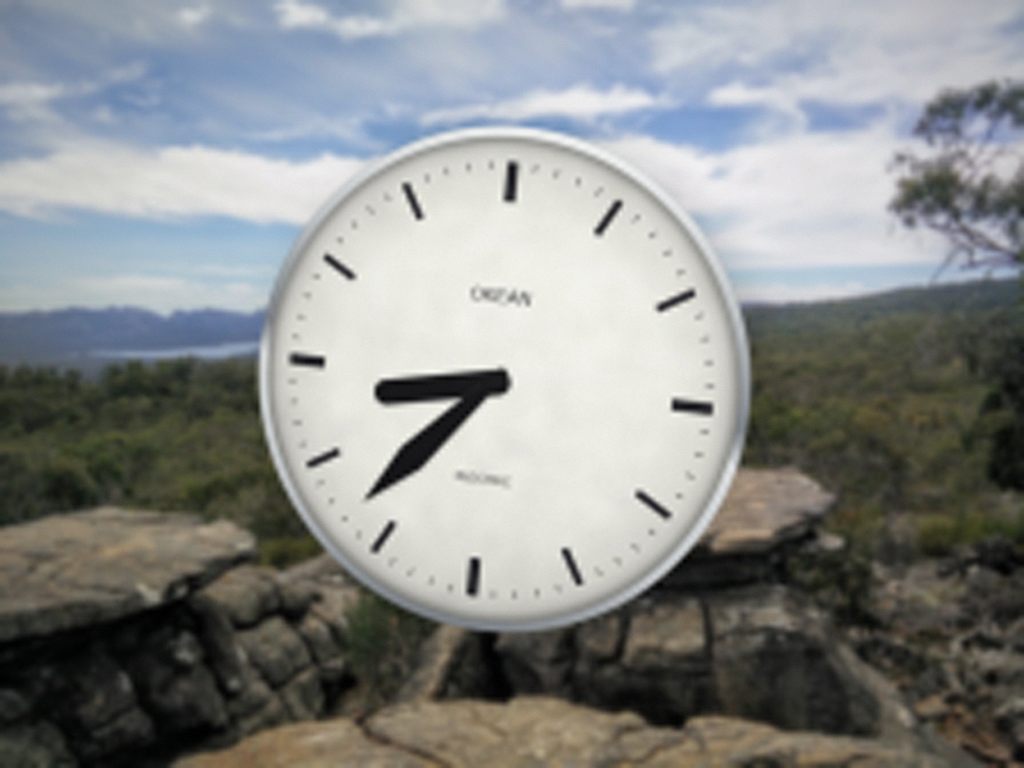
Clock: 8:37
